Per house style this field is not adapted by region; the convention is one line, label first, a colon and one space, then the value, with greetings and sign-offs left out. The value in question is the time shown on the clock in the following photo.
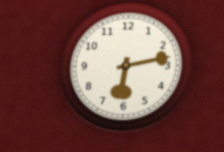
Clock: 6:13
